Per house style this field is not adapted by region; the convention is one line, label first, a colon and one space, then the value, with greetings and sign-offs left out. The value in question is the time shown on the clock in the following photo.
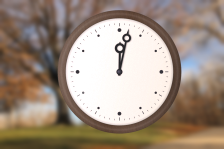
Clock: 12:02
